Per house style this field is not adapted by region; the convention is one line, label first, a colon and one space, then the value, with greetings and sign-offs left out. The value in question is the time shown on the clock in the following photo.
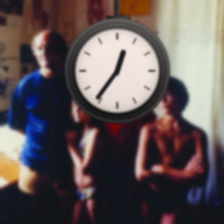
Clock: 12:36
